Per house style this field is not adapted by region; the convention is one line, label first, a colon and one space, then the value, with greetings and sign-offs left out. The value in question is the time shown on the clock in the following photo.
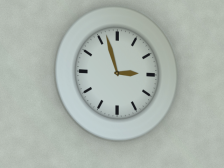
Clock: 2:57
